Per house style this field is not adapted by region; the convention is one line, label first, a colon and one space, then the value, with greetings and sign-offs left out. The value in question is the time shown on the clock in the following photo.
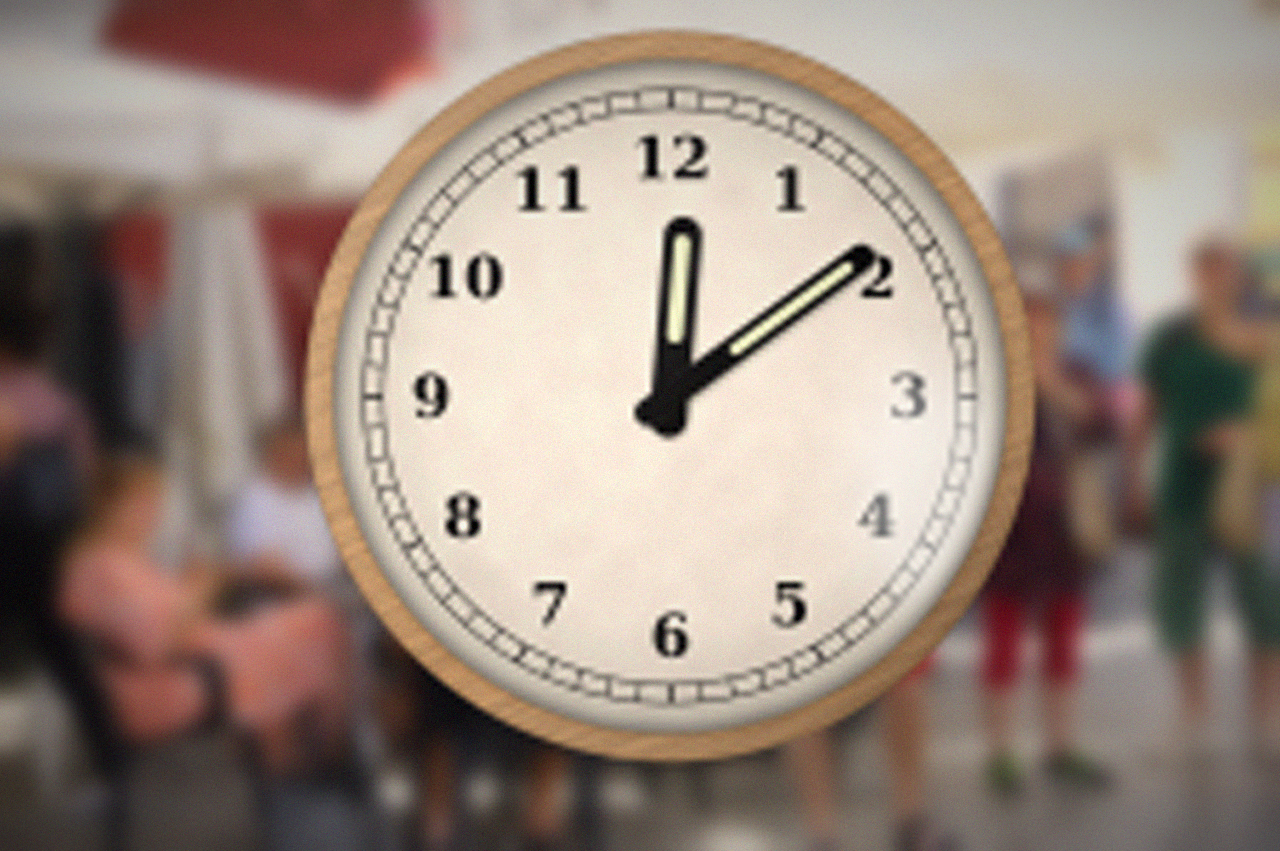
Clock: 12:09
